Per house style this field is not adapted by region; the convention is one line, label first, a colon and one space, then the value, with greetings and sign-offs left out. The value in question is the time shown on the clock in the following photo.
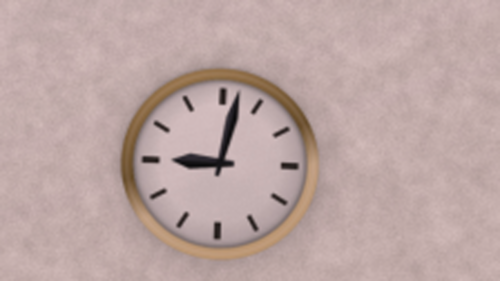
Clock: 9:02
